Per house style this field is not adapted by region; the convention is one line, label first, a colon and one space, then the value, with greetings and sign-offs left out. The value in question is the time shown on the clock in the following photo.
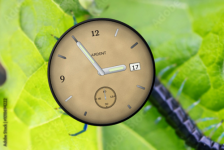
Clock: 2:55
